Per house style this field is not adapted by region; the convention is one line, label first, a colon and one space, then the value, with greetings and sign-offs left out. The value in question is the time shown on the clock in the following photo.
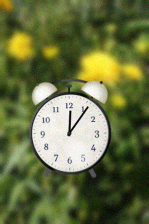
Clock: 12:06
